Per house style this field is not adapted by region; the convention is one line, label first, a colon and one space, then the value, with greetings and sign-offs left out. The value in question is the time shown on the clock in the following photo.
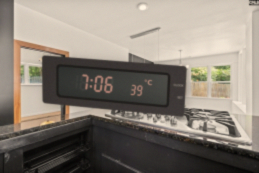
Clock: 7:06
